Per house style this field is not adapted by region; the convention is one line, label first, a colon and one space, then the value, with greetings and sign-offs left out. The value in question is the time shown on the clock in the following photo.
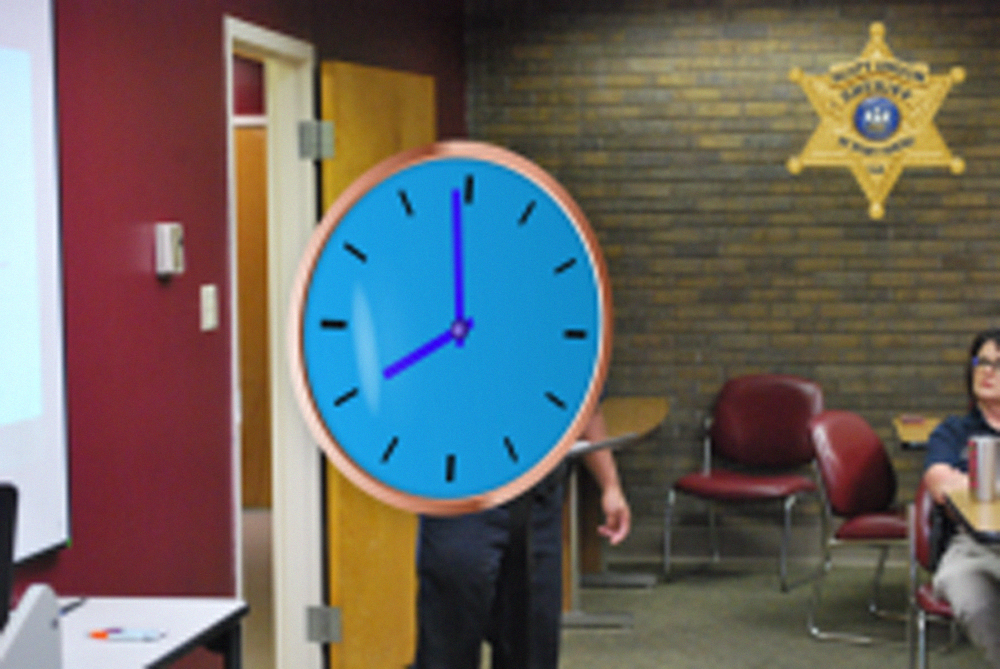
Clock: 7:59
